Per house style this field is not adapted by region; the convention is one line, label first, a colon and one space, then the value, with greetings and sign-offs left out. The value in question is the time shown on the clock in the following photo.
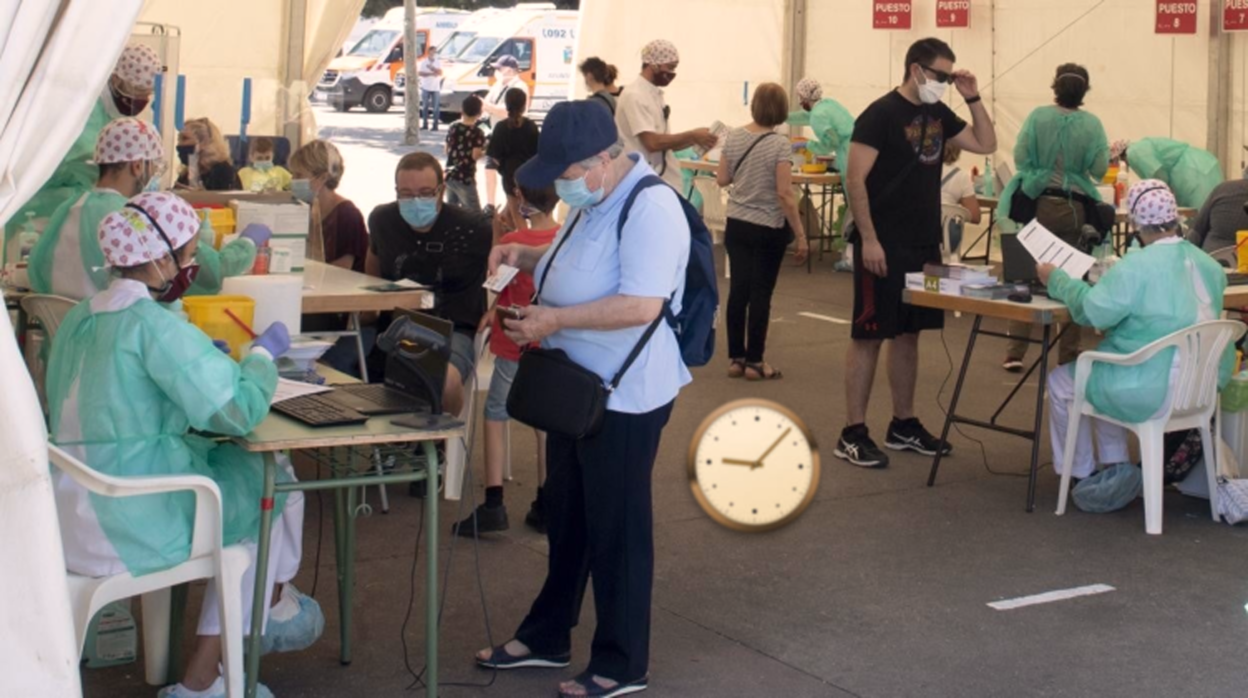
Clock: 9:07
